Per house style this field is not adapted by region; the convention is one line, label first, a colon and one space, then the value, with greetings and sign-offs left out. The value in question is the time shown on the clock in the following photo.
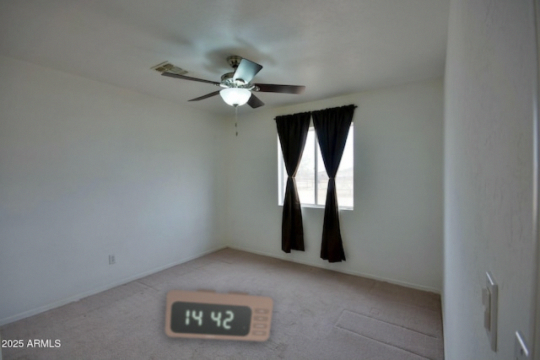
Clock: 14:42
